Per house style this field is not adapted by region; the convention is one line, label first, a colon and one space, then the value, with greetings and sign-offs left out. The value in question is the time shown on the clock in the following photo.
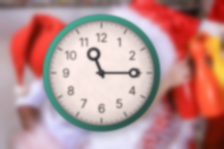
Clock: 11:15
